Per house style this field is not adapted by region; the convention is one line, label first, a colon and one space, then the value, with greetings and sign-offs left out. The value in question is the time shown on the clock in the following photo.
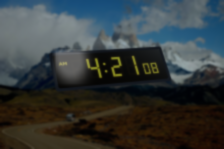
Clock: 4:21:08
